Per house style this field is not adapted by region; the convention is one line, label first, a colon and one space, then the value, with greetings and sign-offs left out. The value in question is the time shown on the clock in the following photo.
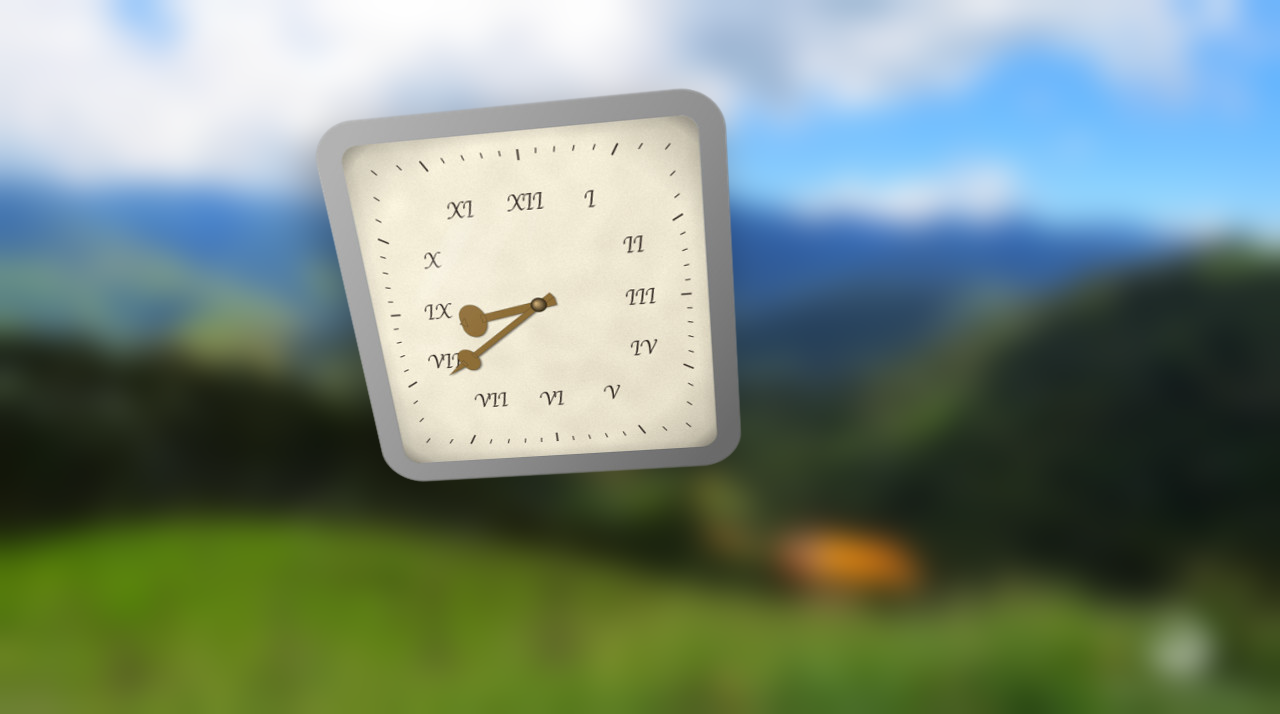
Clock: 8:39
